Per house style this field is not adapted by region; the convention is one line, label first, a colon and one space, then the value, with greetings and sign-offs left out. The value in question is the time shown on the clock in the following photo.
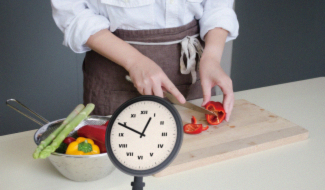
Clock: 12:49
